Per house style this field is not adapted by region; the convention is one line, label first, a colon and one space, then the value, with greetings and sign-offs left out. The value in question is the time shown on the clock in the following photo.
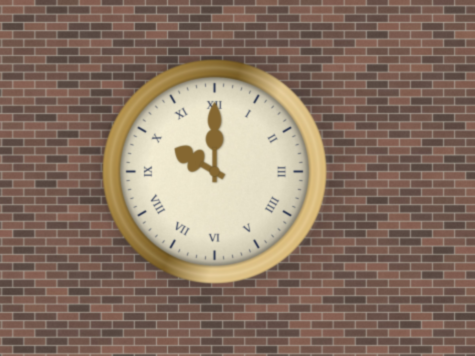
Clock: 10:00
